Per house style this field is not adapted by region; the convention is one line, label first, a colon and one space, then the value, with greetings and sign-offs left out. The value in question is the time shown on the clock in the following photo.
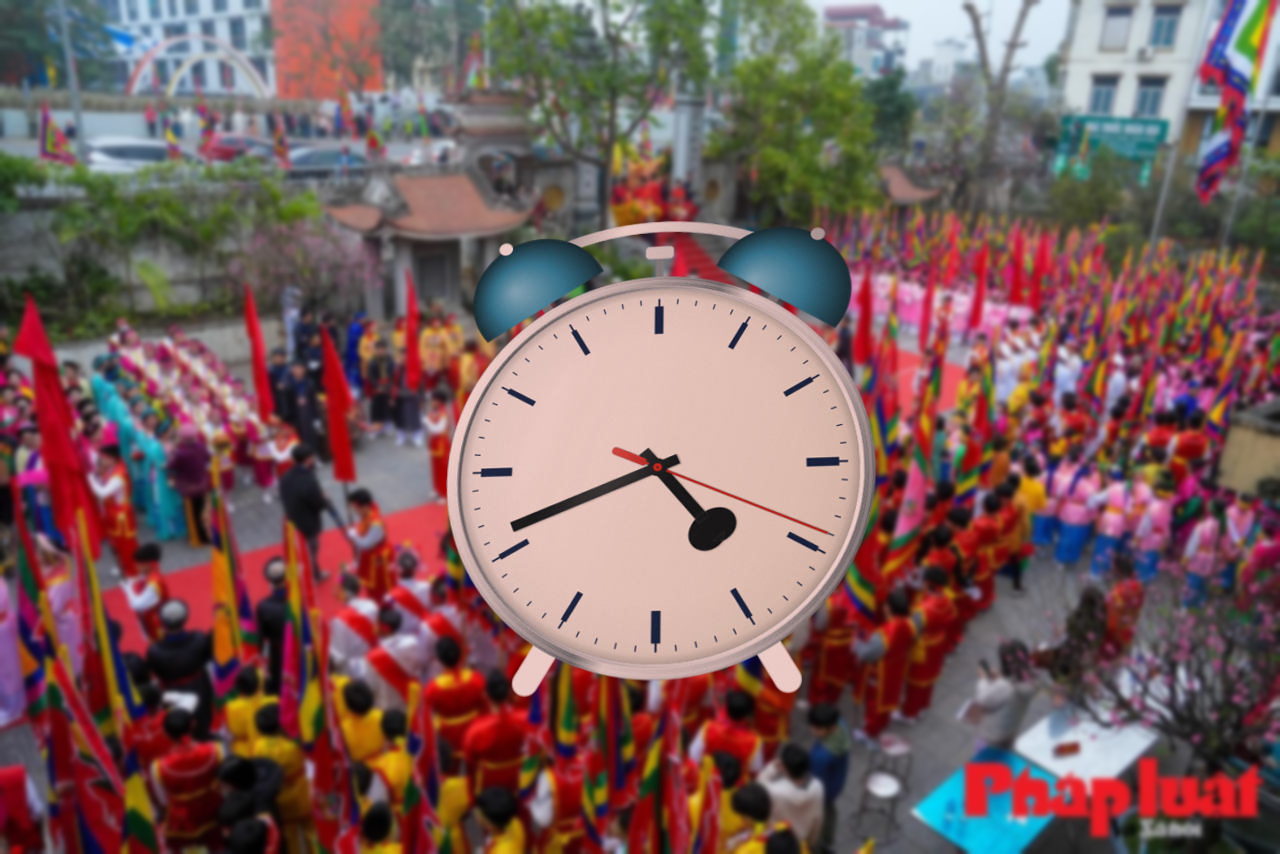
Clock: 4:41:19
